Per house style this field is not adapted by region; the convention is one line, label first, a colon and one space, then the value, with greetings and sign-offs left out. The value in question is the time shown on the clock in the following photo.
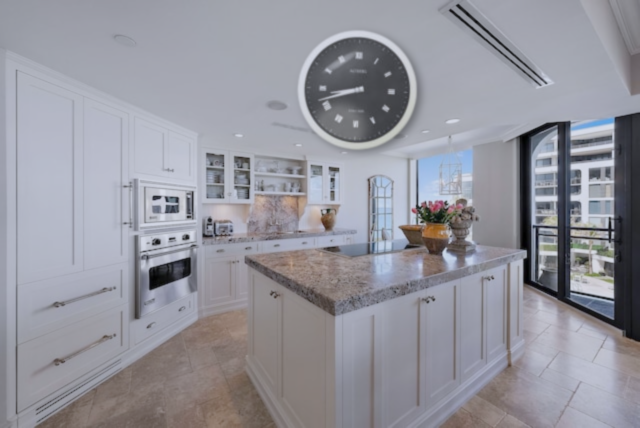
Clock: 8:42
